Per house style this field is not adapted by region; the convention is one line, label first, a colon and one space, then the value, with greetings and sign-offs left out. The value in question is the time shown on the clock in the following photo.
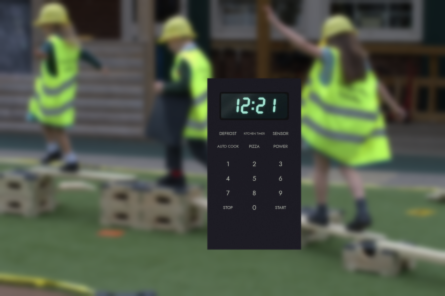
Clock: 12:21
